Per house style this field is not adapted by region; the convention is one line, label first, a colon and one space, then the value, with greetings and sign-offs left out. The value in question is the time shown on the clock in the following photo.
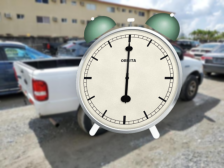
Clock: 6:00
